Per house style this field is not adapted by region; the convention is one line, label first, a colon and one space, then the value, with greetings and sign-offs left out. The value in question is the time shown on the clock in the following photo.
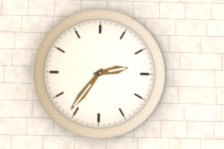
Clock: 2:36
